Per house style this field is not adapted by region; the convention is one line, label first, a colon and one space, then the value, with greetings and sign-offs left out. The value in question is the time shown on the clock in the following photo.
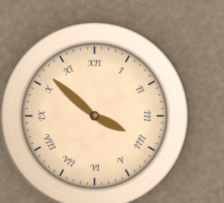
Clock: 3:52
